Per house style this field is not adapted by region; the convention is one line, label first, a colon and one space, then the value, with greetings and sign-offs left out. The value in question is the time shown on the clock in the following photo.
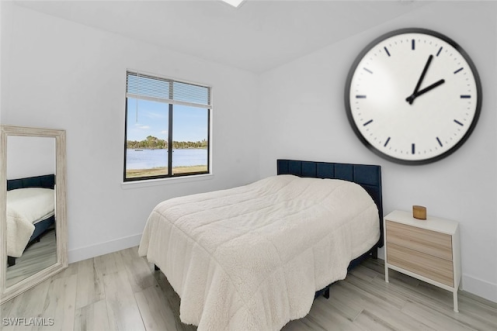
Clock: 2:04
